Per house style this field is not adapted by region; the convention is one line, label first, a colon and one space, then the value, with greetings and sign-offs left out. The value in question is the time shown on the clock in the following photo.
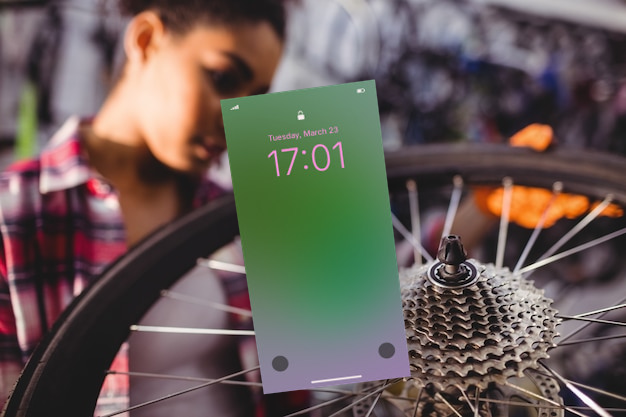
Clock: 17:01
